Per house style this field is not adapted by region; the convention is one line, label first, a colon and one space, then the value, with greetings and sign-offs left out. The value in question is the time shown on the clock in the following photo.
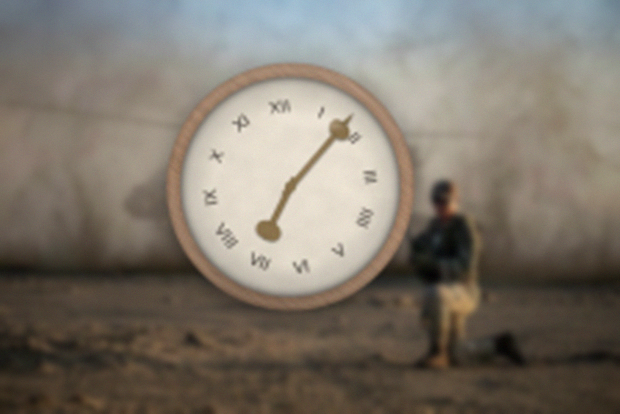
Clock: 7:08
